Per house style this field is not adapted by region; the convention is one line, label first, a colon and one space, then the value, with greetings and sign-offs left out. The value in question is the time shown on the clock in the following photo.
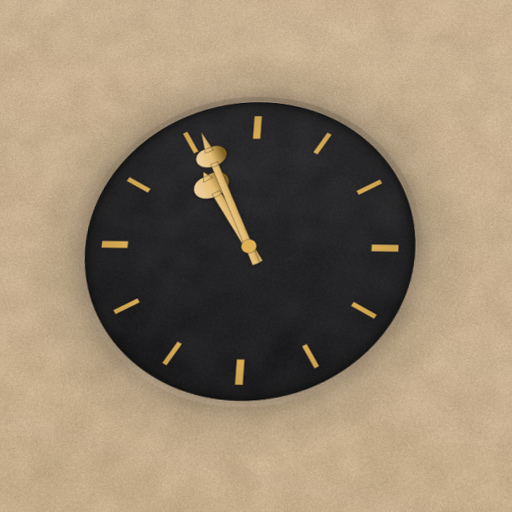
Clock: 10:56
